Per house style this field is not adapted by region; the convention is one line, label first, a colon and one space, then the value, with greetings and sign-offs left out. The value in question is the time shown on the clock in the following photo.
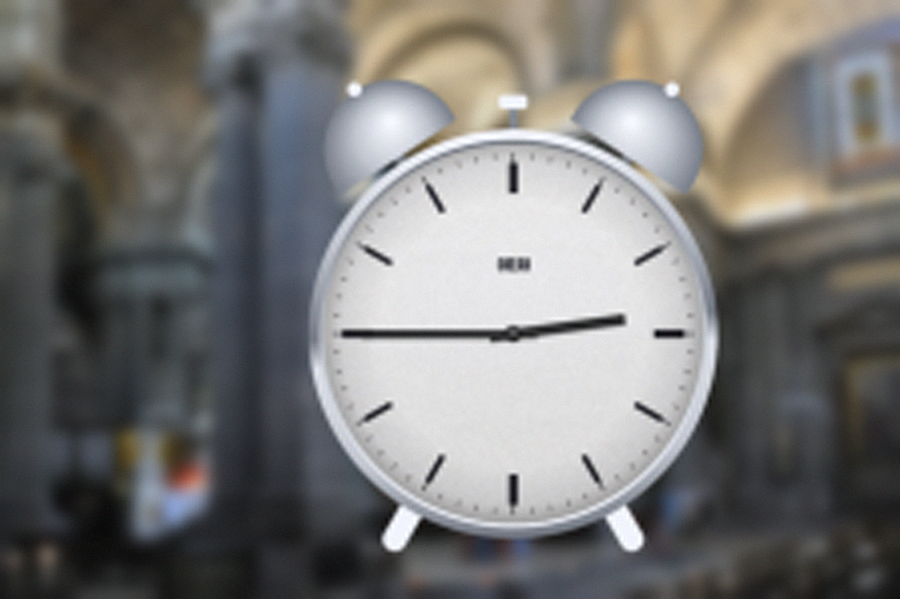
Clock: 2:45
